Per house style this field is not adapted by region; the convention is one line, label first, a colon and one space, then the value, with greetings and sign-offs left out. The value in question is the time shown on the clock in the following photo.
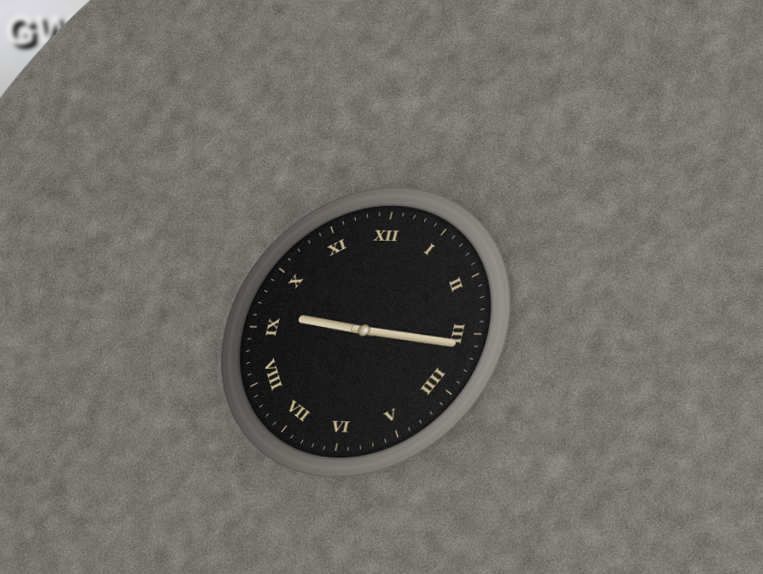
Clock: 9:16
